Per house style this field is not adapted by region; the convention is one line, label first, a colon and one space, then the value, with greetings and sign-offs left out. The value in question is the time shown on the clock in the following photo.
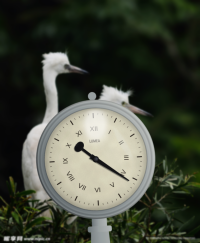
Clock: 10:21
